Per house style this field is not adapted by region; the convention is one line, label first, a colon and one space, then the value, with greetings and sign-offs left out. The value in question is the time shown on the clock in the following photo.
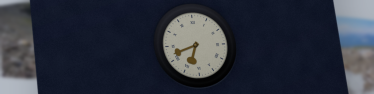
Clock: 6:42
